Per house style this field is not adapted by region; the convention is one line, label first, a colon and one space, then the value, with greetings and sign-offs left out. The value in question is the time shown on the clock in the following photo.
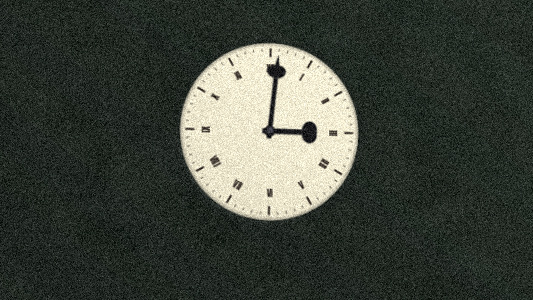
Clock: 3:01
